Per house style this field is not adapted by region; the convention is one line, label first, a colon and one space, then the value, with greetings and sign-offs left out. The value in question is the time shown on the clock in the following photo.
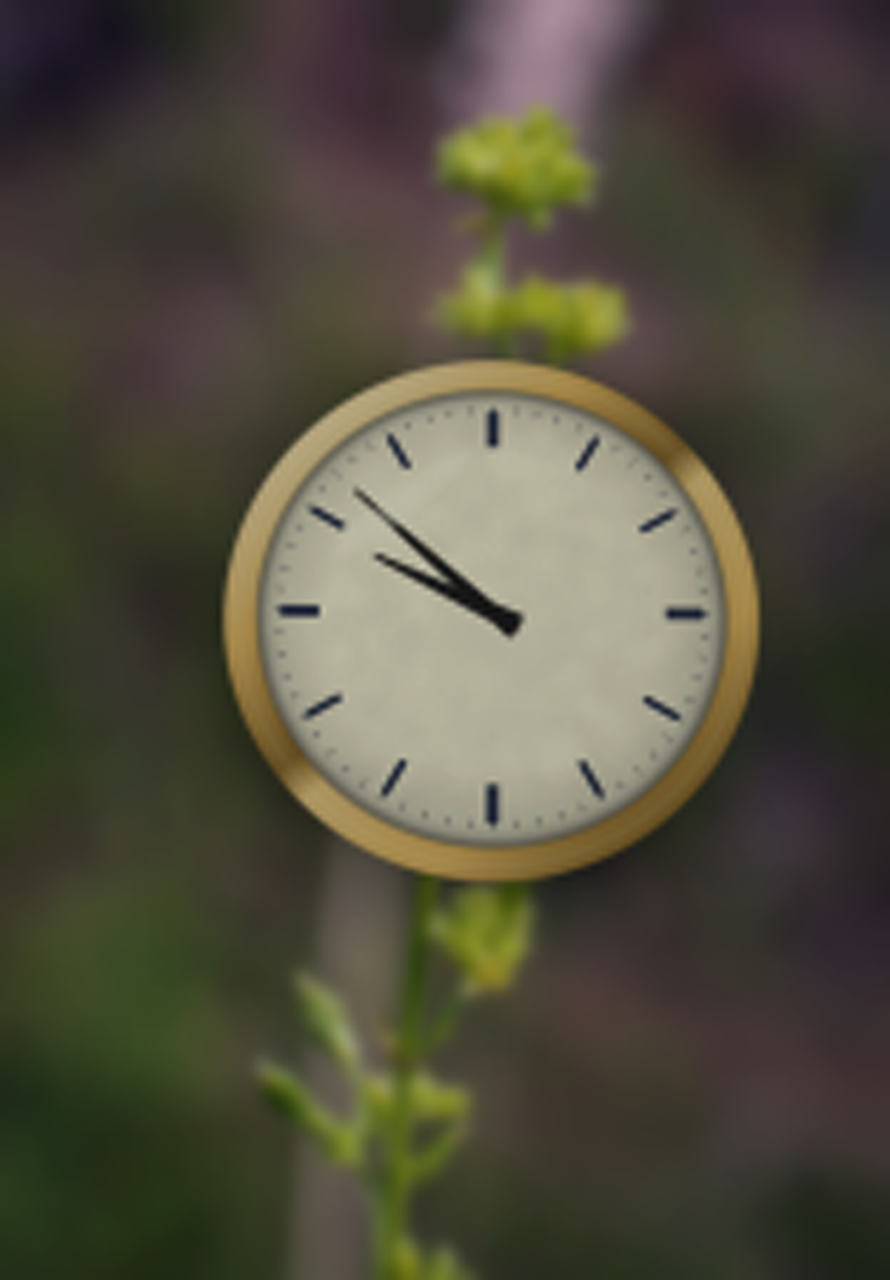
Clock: 9:52
